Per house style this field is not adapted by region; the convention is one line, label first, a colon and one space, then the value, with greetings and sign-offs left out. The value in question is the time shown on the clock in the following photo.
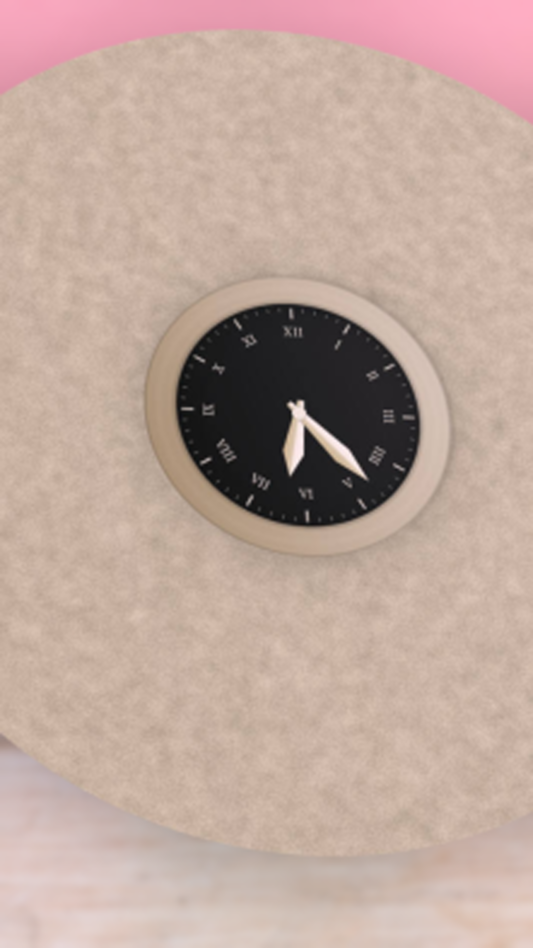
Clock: 6:23
